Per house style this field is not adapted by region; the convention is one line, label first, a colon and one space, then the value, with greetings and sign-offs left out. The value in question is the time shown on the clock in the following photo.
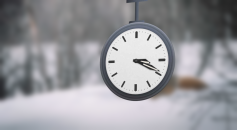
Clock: 3:19
